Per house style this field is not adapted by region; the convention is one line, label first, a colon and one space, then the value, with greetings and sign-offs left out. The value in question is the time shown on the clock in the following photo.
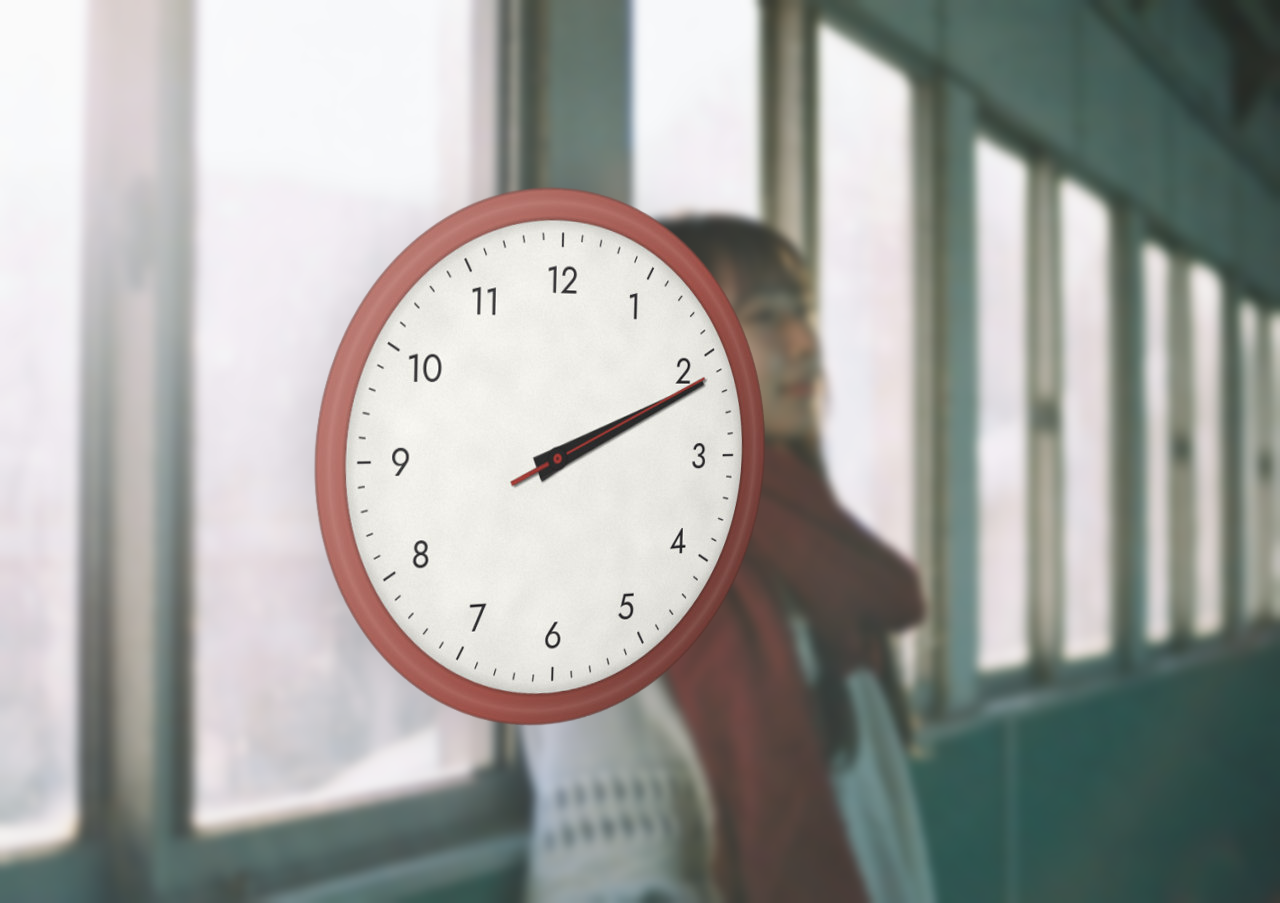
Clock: 2:11:11
